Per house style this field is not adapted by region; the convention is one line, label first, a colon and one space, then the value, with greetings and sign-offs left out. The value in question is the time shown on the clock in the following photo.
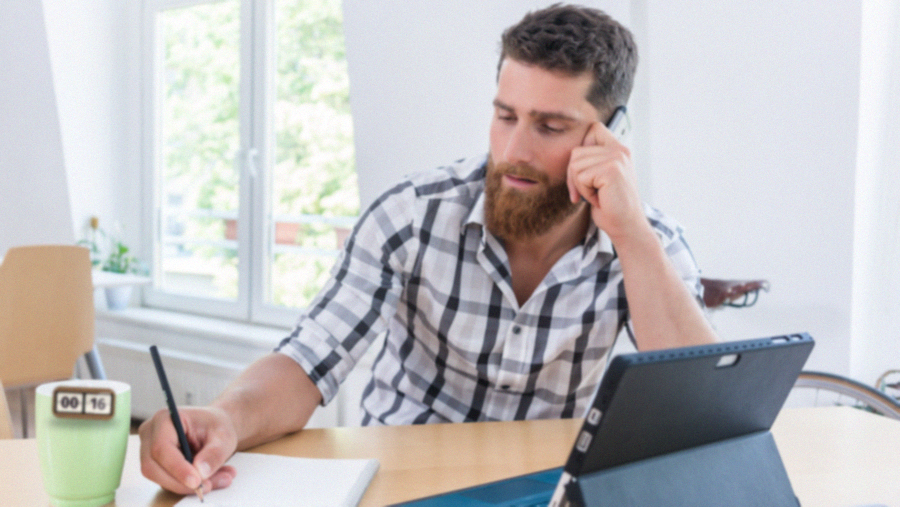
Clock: 0:16
